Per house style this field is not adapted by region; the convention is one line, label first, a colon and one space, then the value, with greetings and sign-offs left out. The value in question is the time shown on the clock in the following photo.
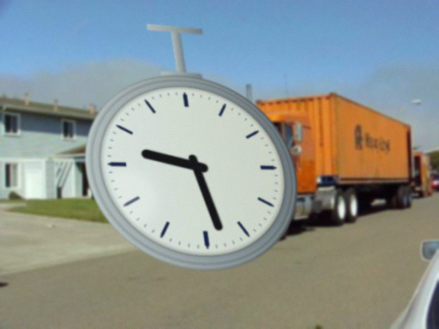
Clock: 9:28
